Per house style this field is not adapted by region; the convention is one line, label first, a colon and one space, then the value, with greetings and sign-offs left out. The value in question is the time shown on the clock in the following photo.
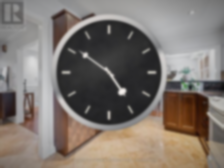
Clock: 4:51
